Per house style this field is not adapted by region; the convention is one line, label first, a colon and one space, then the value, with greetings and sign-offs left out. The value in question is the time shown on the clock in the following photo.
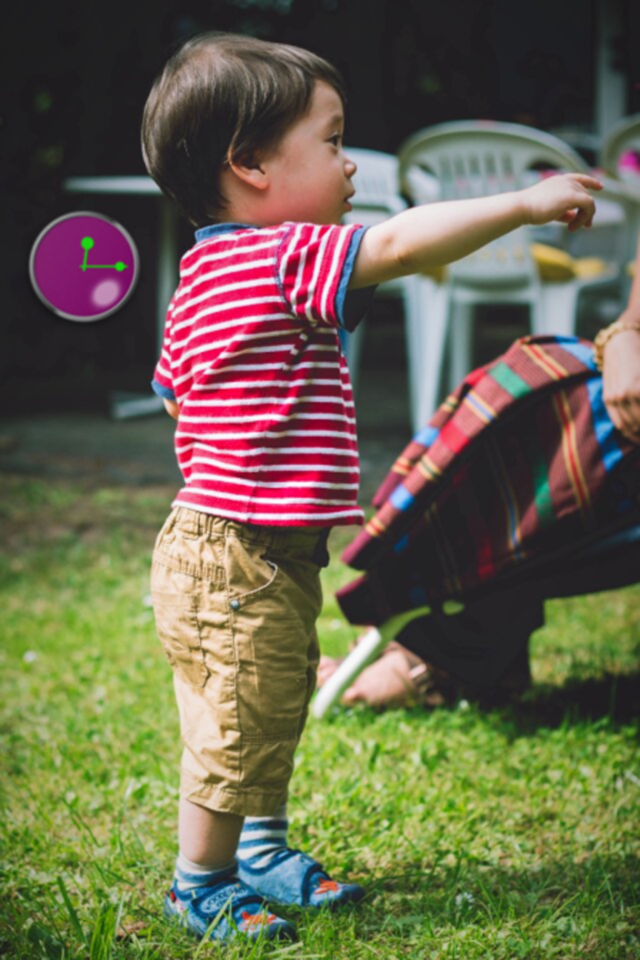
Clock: 12:15
